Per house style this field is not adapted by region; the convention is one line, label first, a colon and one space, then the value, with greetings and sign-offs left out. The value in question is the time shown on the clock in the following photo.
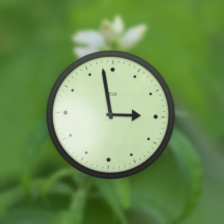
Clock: 2:58
